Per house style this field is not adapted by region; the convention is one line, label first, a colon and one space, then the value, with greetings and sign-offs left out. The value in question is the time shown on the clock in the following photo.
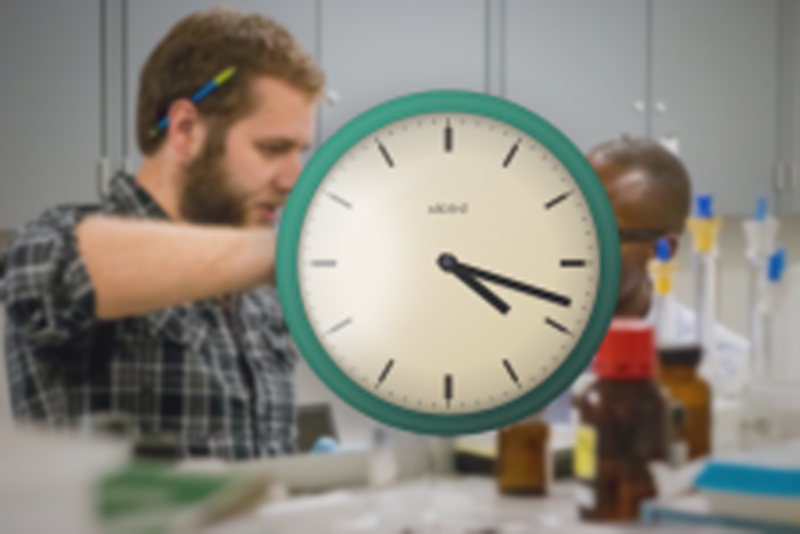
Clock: 4:18
